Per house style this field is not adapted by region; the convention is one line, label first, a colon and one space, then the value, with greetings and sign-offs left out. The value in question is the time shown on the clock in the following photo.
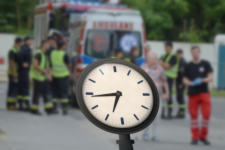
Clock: 6:44
